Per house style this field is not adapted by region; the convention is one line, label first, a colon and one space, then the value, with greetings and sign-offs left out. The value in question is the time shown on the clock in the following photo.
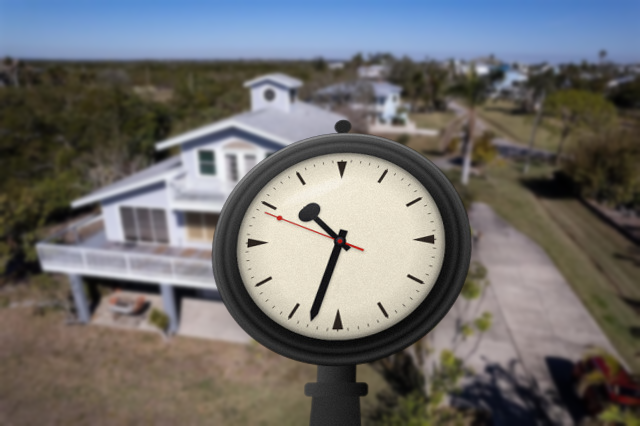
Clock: 10:32:49
